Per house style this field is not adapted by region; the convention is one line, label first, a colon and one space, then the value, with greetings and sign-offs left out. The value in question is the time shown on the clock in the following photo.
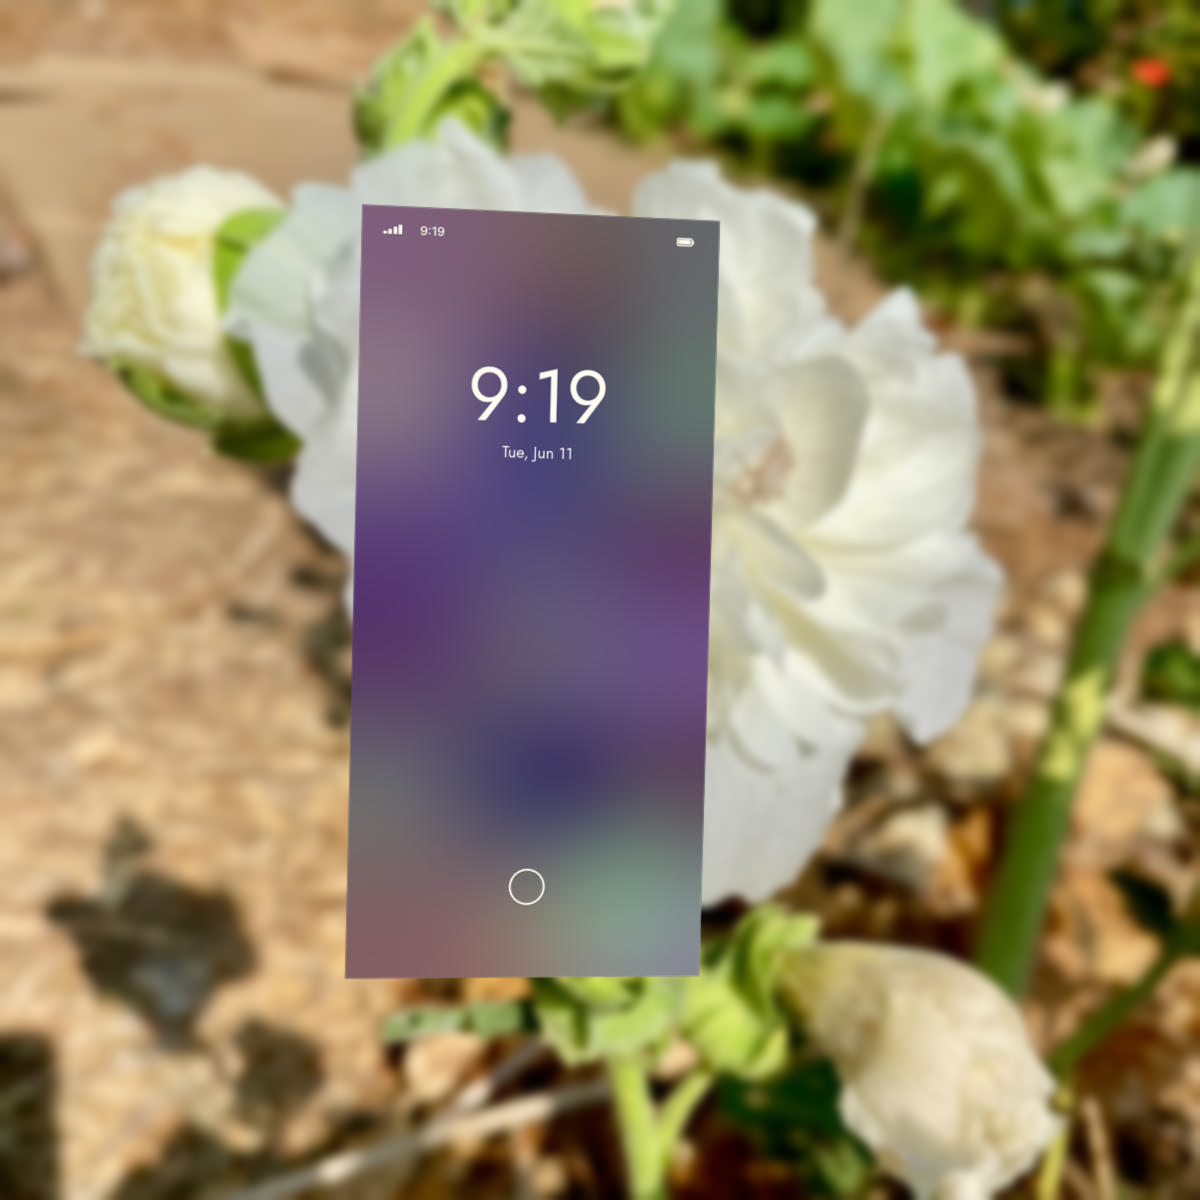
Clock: 9:19
